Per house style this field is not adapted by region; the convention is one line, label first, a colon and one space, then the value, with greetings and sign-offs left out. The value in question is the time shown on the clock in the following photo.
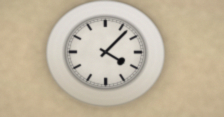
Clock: 4:07
